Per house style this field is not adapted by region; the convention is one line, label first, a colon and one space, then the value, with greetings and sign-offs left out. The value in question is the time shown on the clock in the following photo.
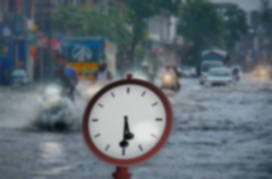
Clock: 5:30
